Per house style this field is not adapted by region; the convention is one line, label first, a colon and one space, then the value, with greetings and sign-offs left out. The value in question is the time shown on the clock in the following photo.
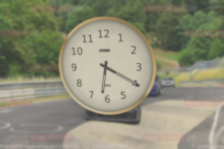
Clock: 6:20
